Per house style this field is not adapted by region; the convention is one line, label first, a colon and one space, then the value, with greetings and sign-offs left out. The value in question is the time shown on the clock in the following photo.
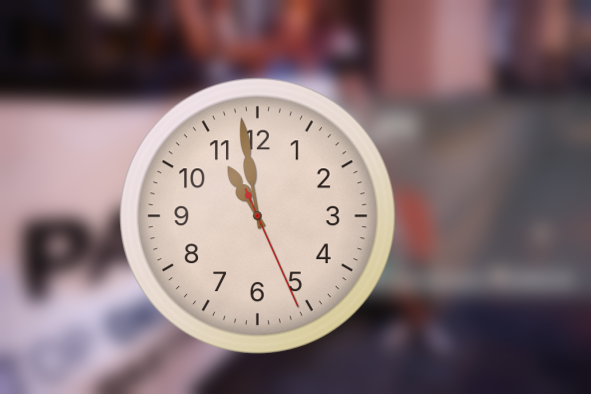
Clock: 10:58:26
